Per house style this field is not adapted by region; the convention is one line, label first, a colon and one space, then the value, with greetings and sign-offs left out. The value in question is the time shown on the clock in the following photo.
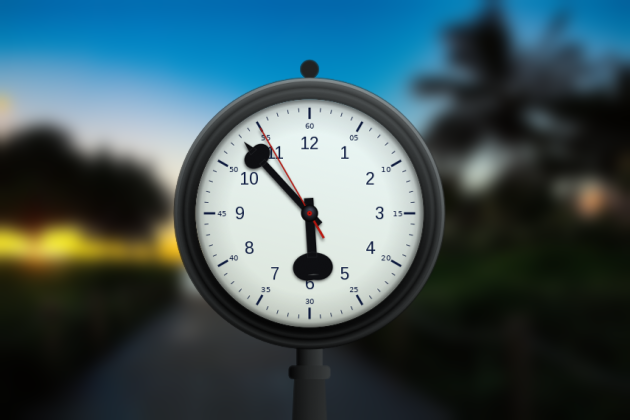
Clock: 5:52:55
